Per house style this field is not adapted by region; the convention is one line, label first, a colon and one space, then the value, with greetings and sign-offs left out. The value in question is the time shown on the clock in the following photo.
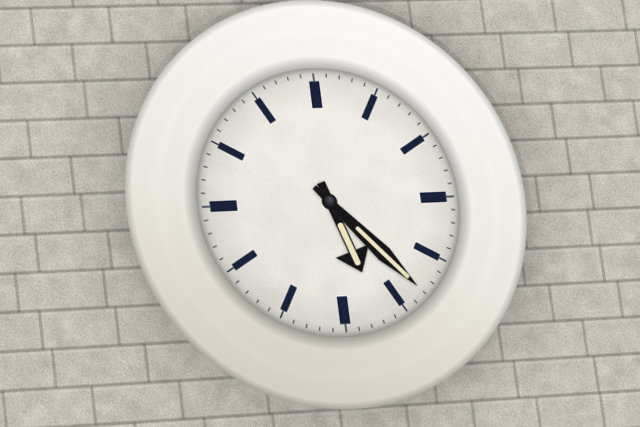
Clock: 5:23
